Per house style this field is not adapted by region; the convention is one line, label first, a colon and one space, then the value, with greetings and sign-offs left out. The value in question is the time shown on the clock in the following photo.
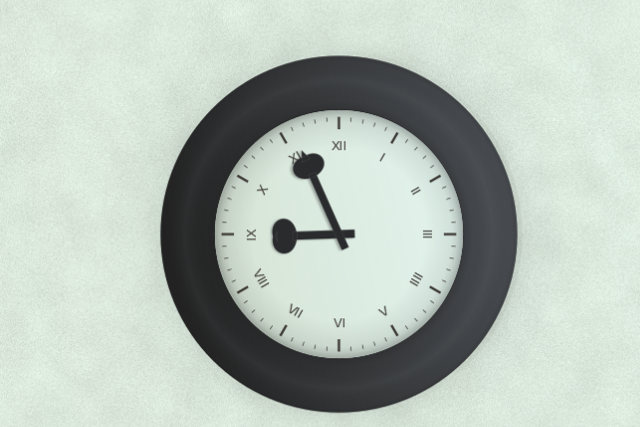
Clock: 8:56
